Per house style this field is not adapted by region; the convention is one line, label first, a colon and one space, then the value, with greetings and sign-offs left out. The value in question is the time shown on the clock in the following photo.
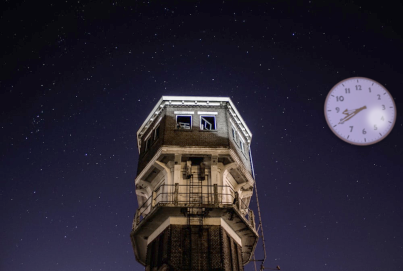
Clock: 8:40
